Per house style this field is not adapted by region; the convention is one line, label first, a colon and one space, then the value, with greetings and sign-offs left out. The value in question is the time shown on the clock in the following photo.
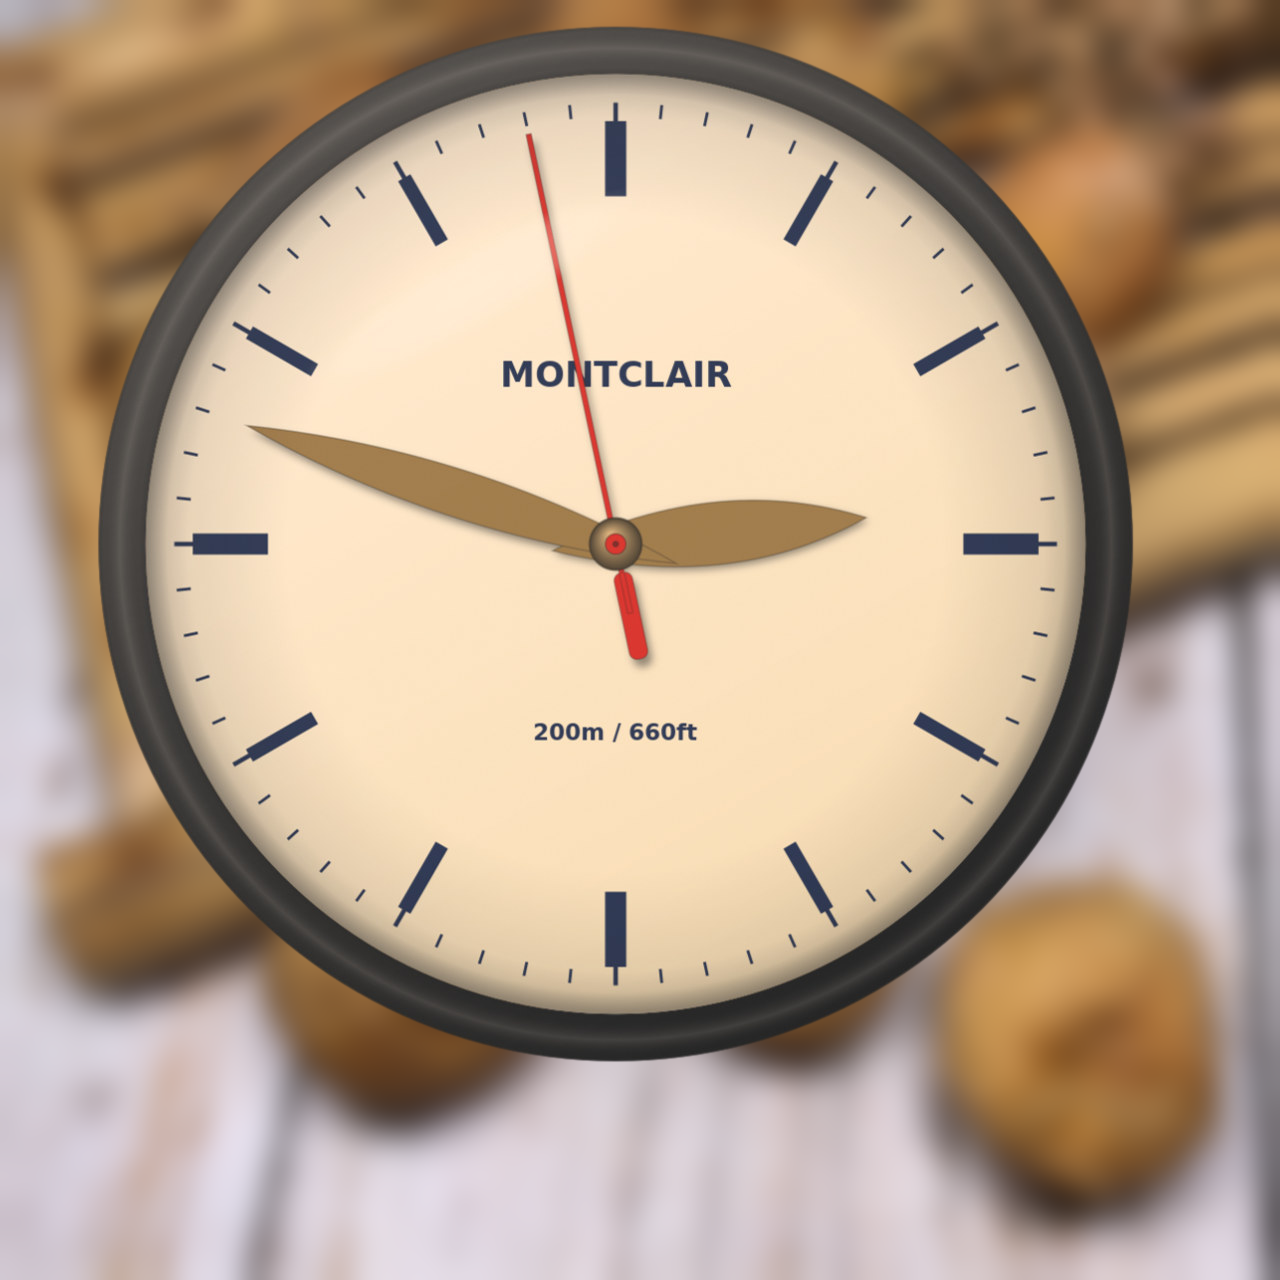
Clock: 2:47:58
